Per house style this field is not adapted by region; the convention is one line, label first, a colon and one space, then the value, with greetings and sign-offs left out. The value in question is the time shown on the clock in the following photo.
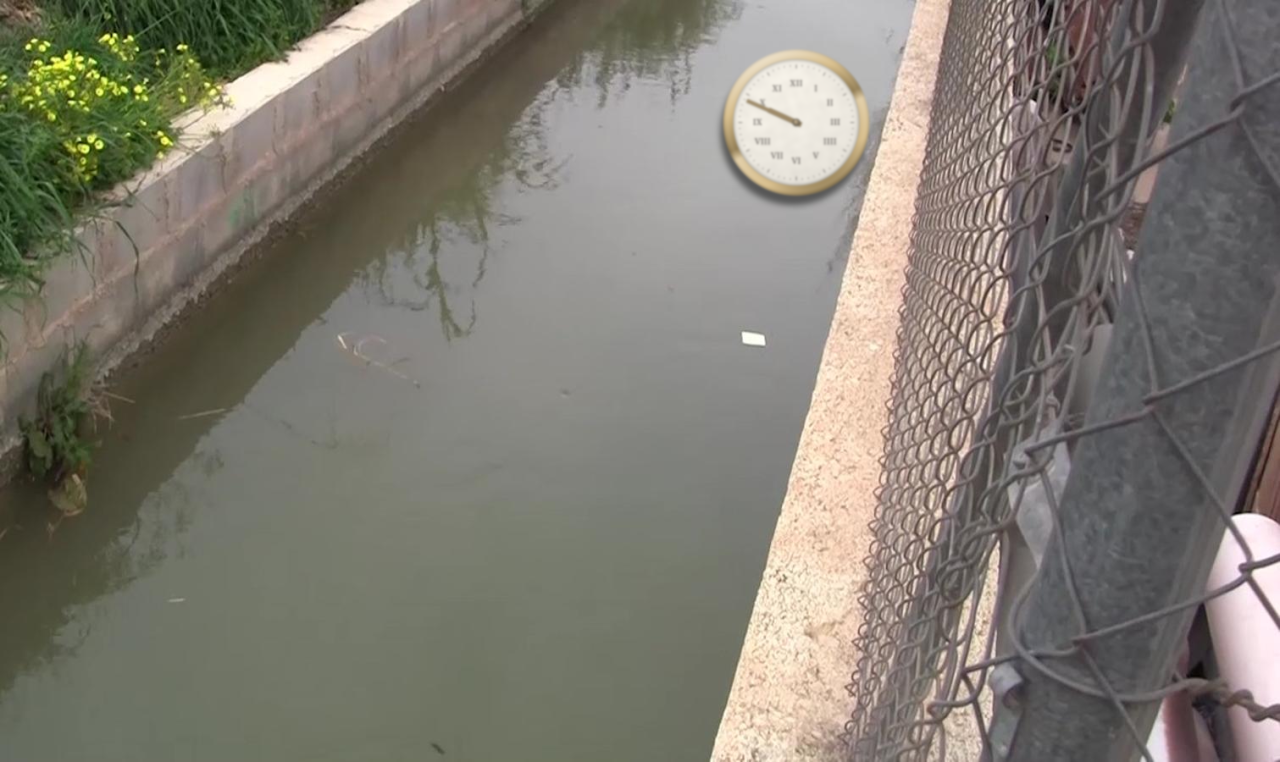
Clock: 9:49
